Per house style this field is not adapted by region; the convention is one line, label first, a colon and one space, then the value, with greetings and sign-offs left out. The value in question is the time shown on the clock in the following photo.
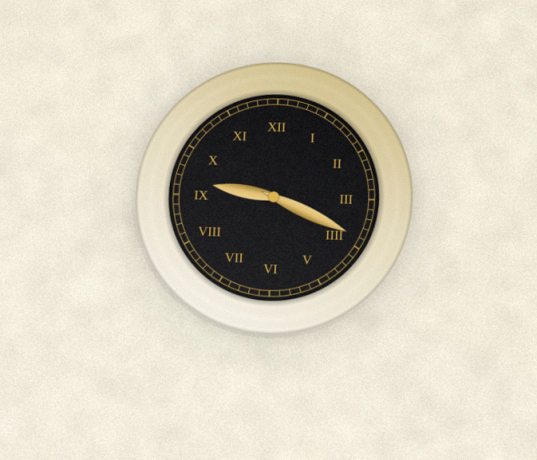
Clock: 9:19
